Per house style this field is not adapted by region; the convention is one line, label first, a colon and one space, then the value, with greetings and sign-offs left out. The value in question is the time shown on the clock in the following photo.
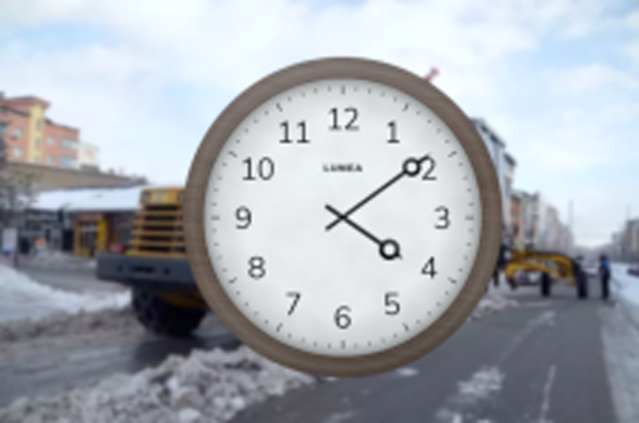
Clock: 4:09
